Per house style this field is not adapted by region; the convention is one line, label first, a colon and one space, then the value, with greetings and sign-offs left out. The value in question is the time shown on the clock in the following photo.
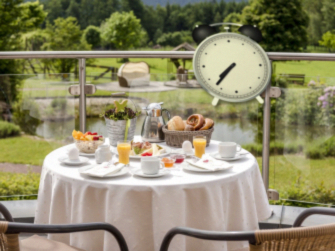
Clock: 7:37
